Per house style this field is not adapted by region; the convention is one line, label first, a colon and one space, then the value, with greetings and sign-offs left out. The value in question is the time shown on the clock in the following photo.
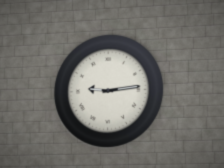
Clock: 9:14
